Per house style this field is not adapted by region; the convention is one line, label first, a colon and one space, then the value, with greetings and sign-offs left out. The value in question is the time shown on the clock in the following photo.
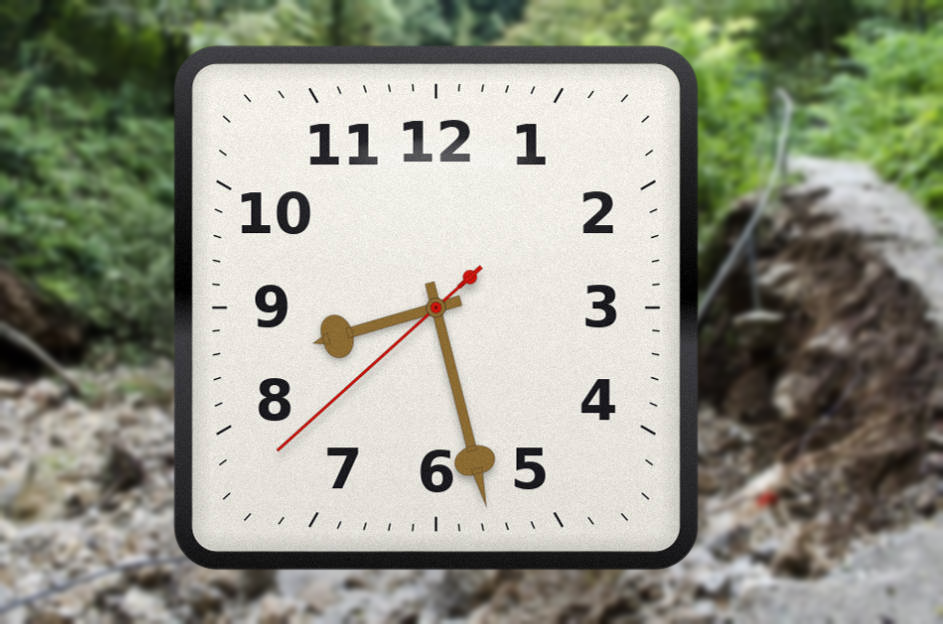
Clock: 8:27:38
